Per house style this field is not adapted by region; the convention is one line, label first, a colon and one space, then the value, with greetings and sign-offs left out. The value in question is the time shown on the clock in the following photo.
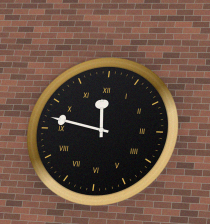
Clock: 11:47
